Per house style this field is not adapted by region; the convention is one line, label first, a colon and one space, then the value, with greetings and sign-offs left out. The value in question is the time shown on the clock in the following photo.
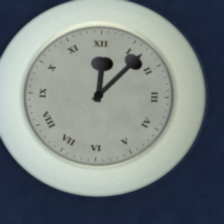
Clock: 12:07
